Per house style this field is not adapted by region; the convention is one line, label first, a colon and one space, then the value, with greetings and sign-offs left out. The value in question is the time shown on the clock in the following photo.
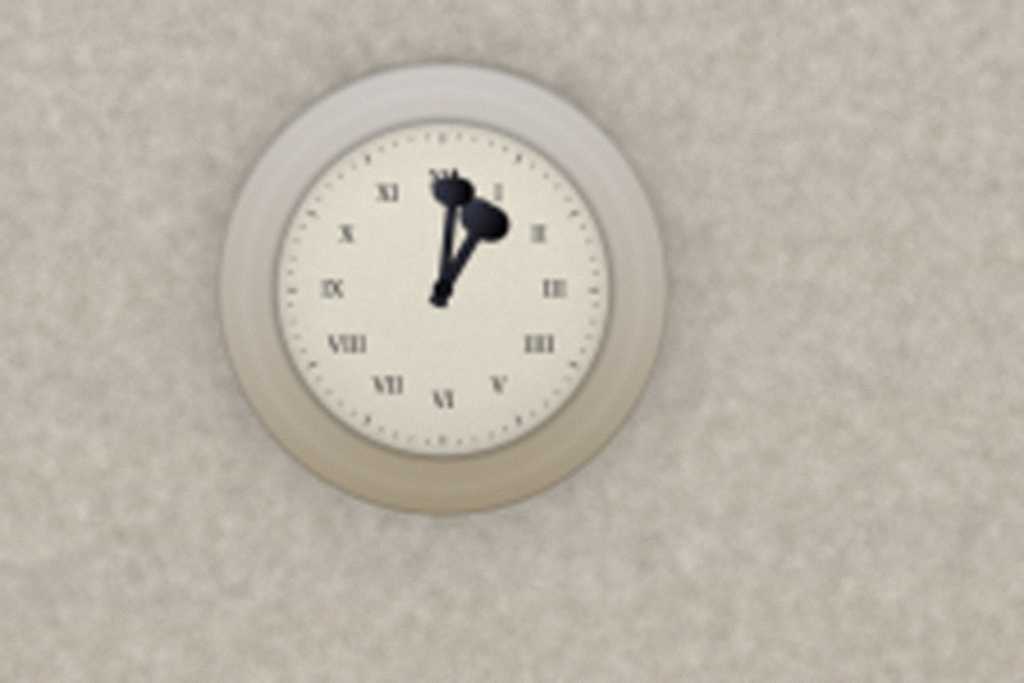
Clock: 1:01
